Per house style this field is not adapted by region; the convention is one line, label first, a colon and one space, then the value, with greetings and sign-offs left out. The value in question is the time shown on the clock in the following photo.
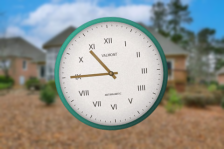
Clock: 10:45
